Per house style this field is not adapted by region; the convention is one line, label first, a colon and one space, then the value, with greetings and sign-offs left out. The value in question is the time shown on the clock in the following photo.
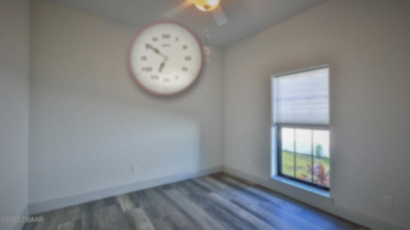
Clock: 6:51
